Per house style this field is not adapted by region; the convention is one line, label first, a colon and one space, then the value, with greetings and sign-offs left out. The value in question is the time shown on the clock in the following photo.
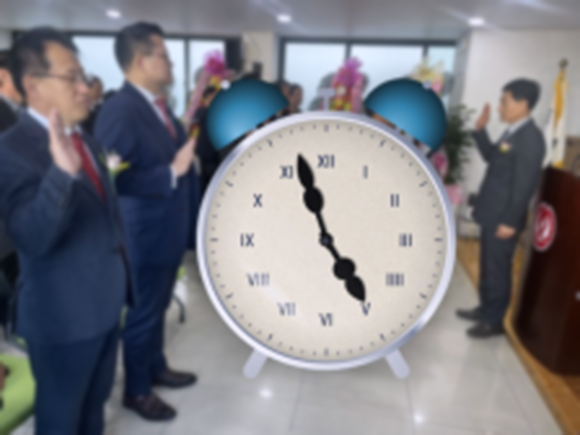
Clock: 4:57
